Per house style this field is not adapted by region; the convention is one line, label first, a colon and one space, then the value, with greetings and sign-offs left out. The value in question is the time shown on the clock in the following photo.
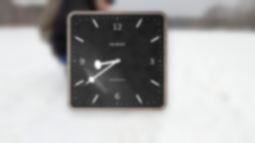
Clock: 8:39
